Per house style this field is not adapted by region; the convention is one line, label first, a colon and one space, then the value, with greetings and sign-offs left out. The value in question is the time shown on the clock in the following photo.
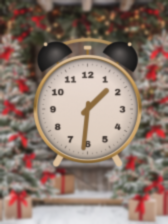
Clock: 1:31
